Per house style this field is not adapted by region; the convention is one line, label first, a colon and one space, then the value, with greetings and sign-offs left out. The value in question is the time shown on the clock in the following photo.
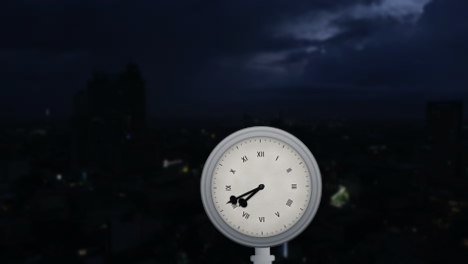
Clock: 7:41
